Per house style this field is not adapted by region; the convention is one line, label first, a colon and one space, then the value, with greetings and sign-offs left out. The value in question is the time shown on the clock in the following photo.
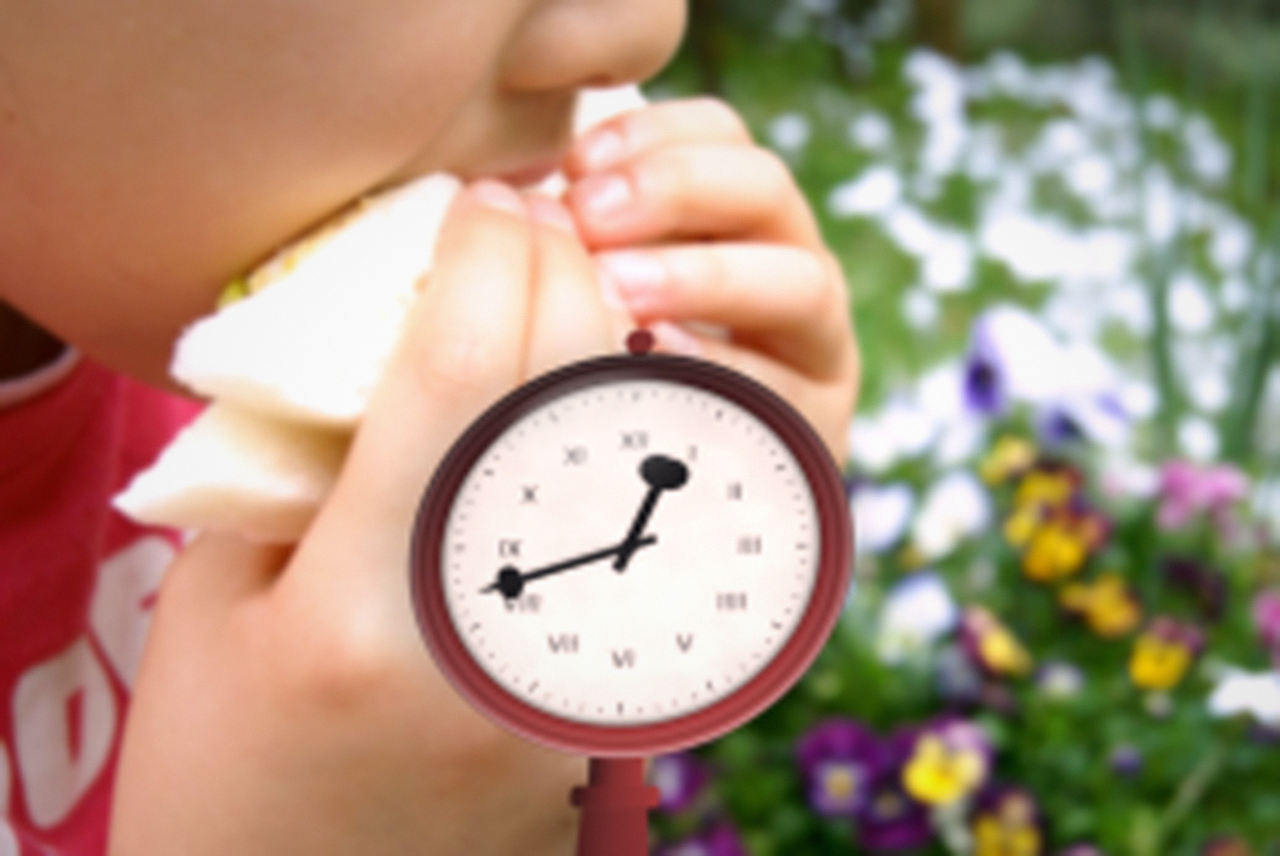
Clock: 12:42
